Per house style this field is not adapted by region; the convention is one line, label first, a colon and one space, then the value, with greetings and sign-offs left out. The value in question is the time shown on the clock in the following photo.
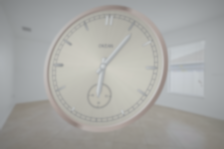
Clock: 6:06
